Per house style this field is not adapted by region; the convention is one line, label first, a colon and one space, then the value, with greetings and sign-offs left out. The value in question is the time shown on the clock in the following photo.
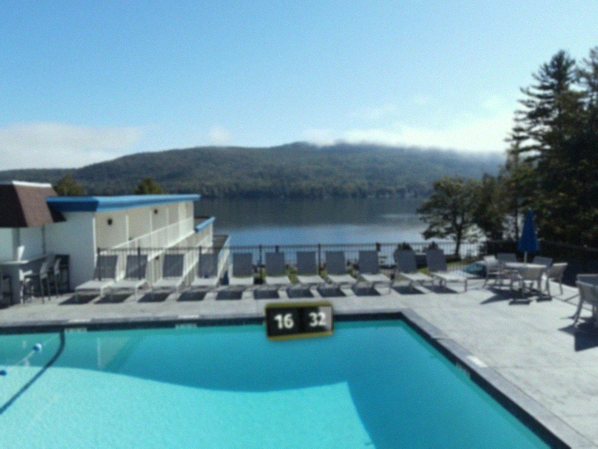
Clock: 16:32
